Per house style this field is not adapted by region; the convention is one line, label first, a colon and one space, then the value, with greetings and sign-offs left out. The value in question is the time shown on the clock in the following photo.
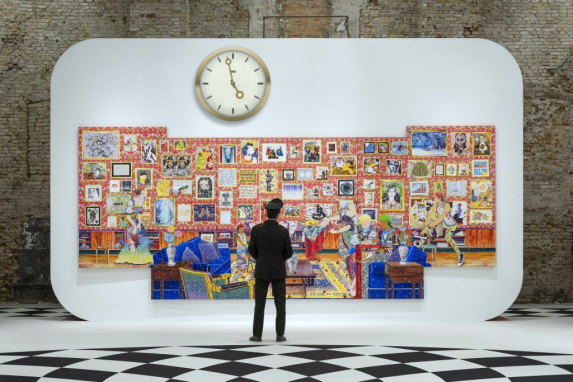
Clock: 4:58
